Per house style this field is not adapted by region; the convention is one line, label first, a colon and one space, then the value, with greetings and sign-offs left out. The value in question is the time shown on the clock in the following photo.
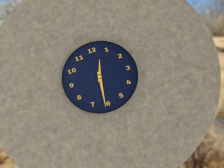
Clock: 12:31
